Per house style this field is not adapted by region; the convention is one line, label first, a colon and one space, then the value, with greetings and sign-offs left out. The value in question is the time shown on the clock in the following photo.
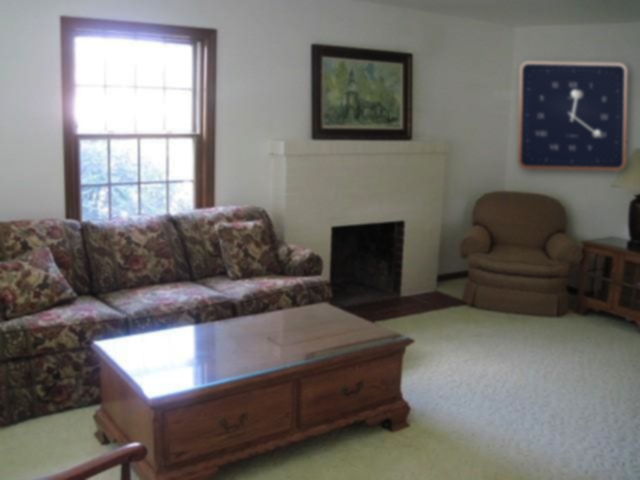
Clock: 12:21
